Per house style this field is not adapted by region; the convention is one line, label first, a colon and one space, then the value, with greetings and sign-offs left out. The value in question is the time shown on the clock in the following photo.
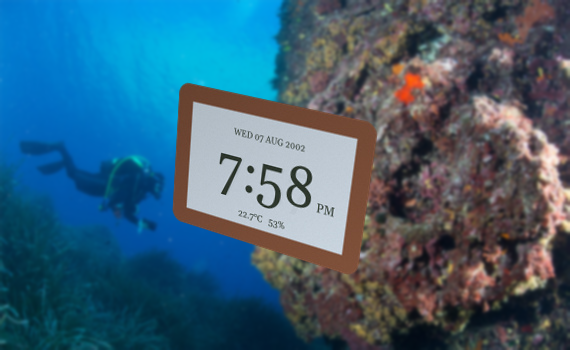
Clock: 7:58
